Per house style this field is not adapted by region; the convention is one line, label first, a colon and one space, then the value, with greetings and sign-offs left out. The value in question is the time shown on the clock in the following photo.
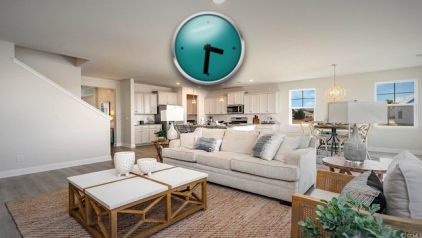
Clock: 3:31
